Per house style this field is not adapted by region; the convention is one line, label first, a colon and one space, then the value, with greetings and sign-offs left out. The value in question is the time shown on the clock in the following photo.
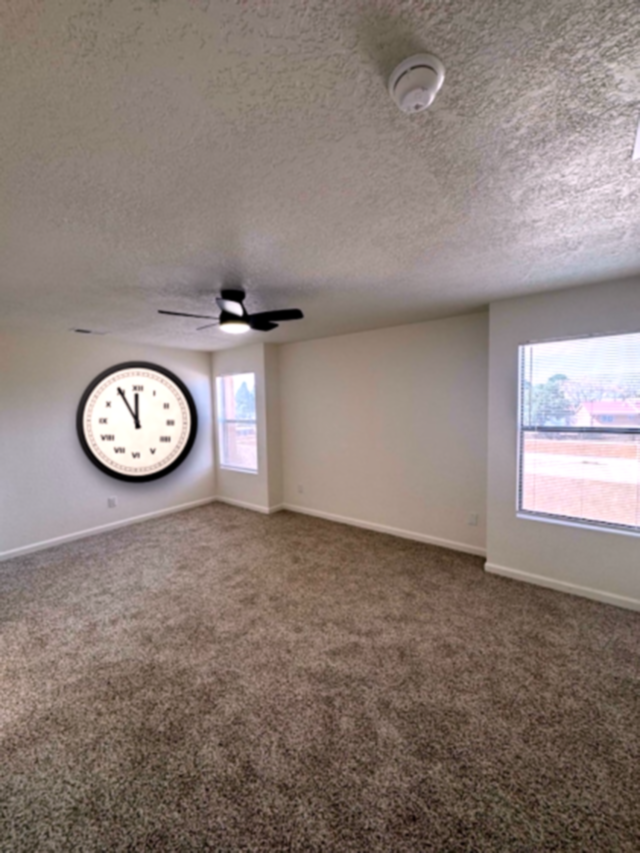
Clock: 11:55
